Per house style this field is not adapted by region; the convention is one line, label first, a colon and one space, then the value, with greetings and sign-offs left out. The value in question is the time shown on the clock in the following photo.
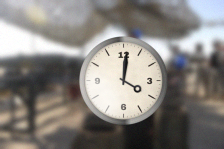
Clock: 4:01
